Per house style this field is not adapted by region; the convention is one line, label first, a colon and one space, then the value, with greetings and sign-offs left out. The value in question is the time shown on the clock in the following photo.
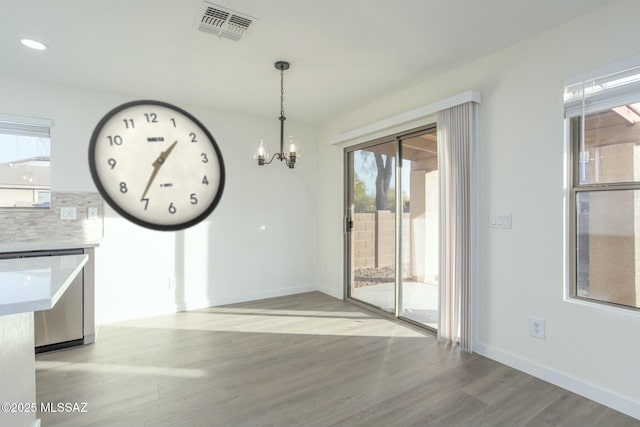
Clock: 1:36
